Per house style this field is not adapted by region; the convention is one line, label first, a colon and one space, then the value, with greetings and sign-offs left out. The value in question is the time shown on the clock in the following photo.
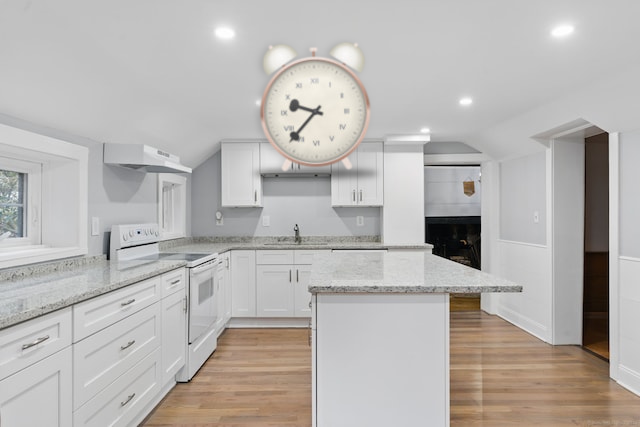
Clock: 9:37
